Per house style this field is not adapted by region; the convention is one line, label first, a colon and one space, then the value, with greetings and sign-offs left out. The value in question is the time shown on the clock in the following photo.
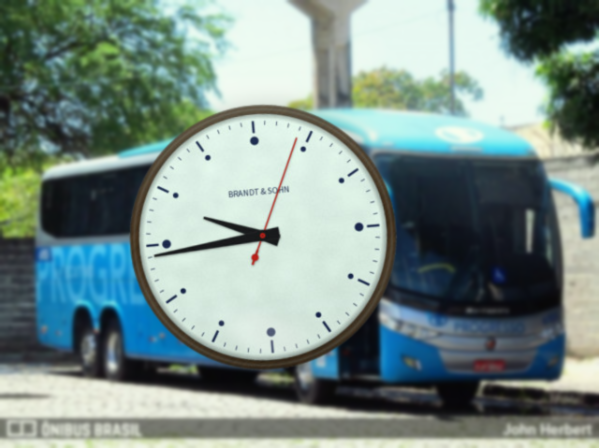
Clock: 9:44:04
